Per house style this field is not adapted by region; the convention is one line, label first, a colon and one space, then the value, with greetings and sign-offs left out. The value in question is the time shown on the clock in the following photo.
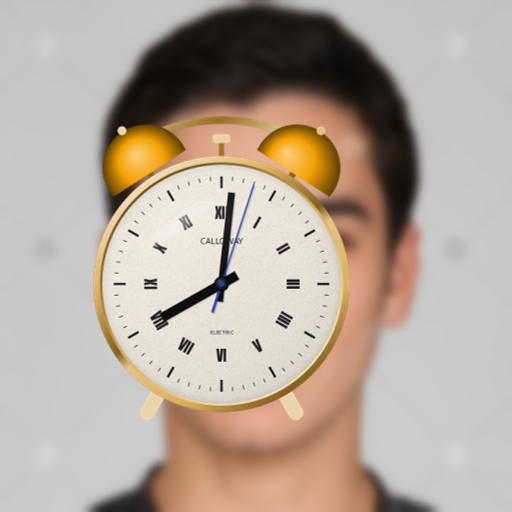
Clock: 8:01:03
